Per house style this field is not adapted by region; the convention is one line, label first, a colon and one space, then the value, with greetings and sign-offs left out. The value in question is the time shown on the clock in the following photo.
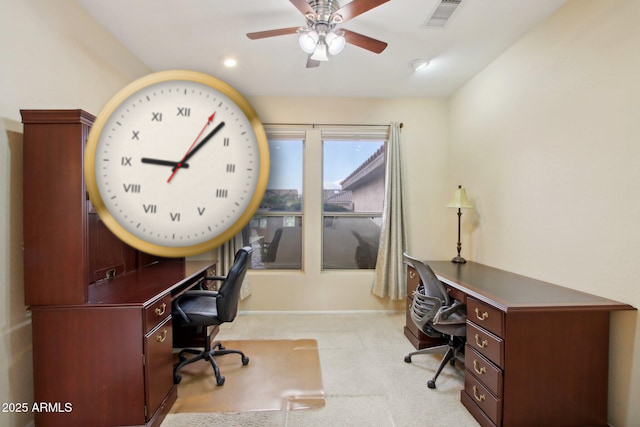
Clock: 9:07:05
